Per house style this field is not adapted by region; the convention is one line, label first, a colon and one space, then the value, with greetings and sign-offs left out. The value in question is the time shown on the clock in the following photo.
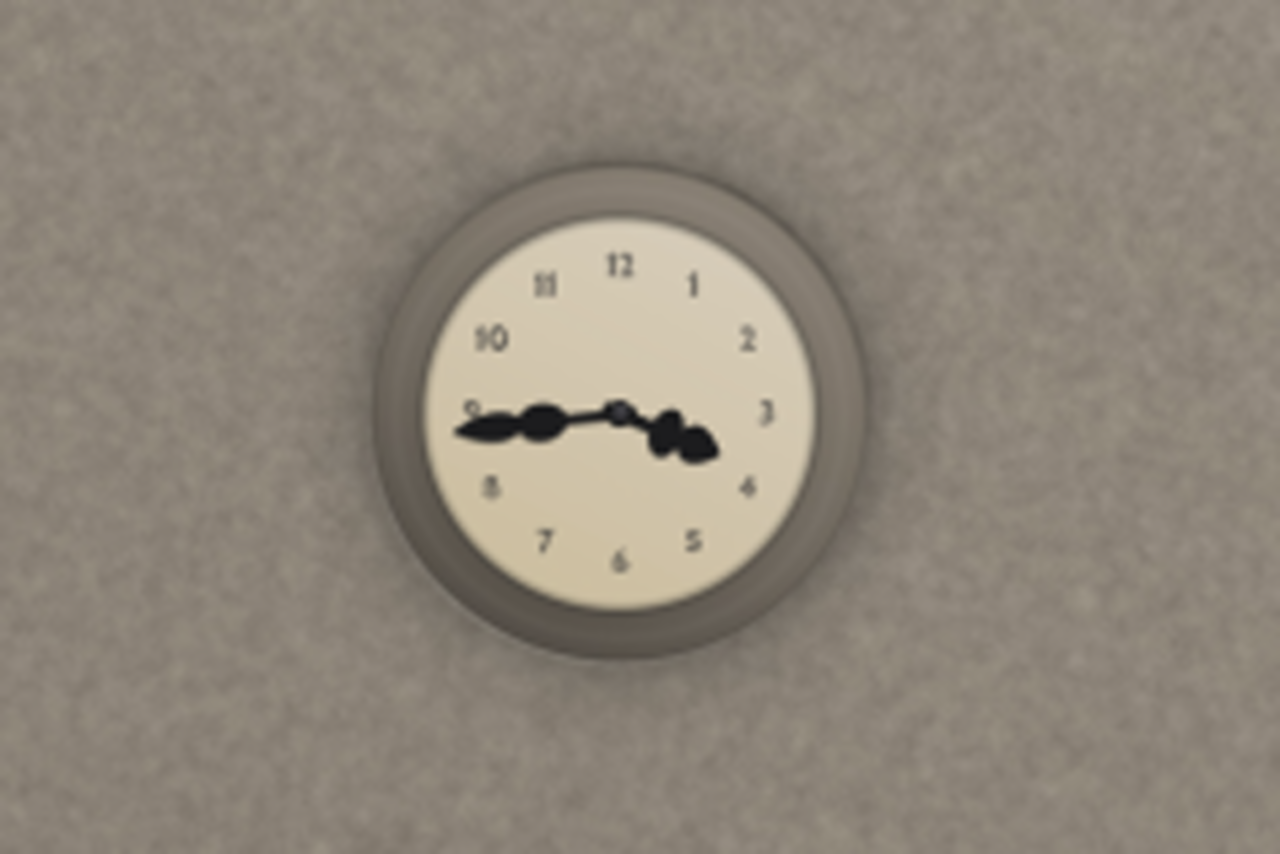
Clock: 3:44
